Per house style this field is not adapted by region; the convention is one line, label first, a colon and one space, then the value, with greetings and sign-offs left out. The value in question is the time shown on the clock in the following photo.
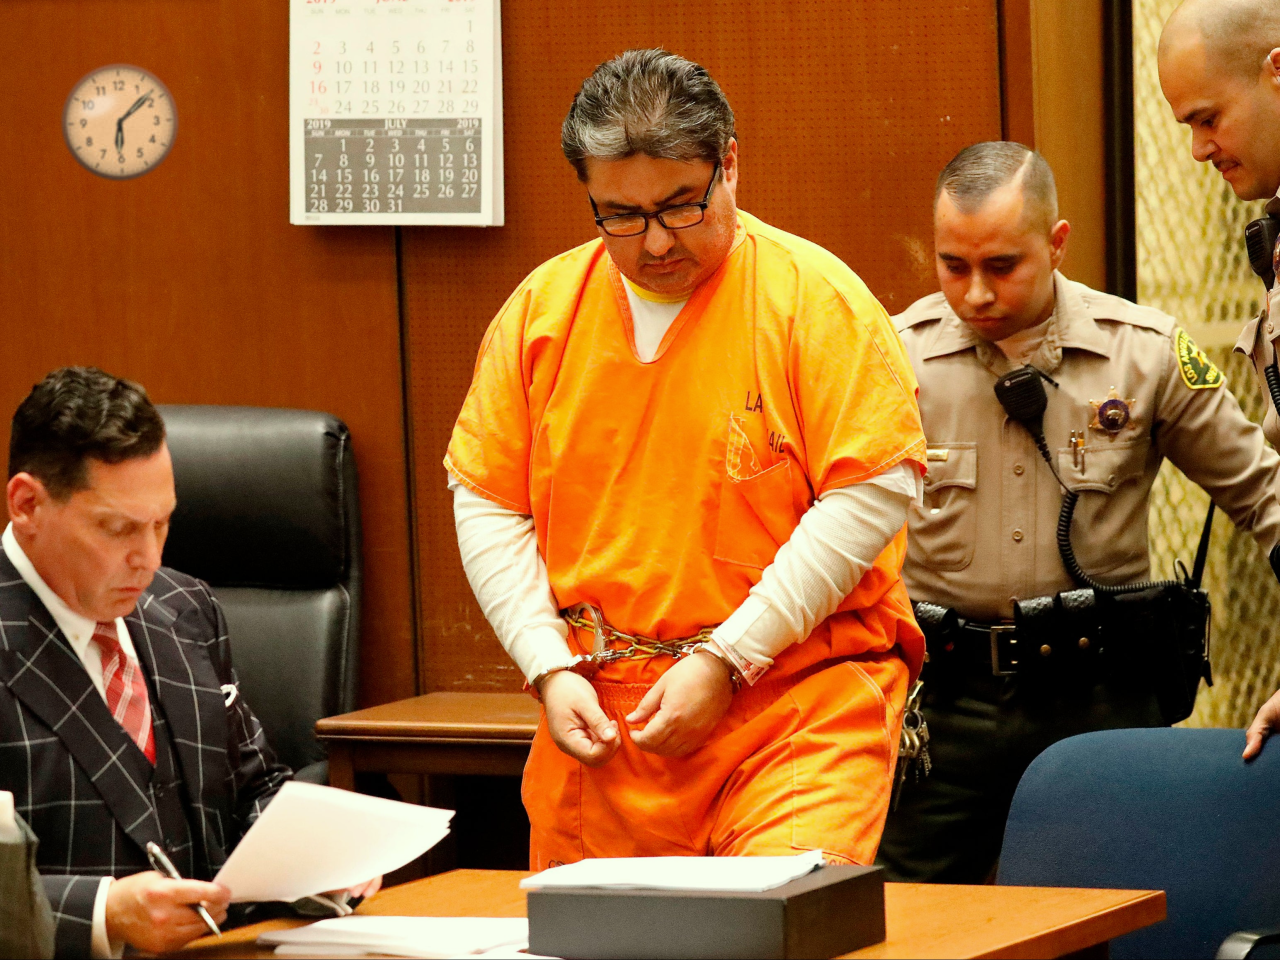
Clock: 6:08
